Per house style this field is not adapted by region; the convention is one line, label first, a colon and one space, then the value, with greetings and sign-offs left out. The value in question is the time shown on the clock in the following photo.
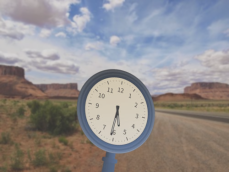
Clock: 5:31
